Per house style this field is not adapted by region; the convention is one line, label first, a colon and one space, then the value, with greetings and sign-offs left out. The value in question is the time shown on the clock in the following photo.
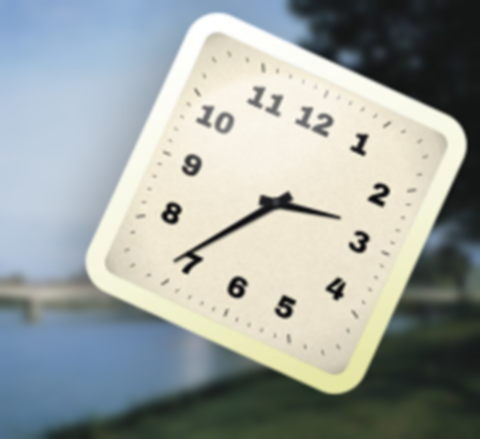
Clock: 2:36
